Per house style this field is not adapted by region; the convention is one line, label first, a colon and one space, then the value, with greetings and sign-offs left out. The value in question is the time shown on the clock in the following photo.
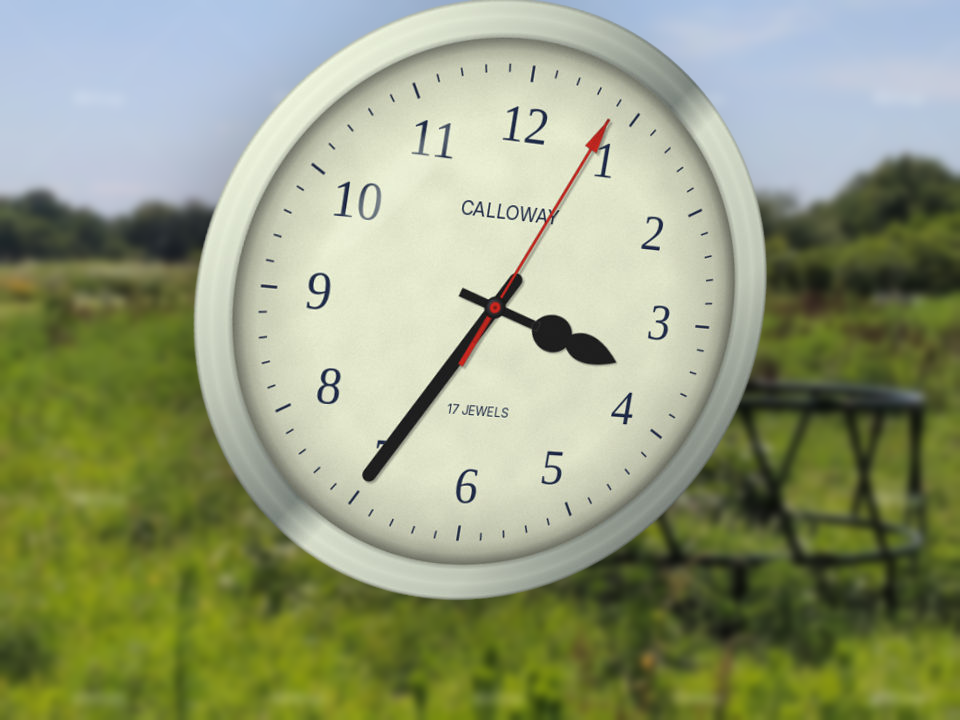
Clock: 3:35:04
